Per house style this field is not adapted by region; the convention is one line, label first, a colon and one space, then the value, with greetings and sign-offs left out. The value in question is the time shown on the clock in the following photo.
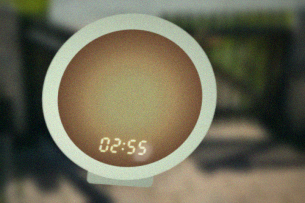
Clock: 2:55
